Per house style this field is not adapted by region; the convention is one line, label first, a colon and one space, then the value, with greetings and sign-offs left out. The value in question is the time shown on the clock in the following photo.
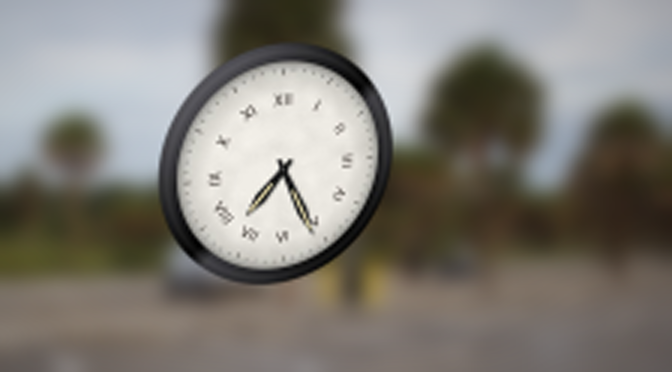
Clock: 7:26
